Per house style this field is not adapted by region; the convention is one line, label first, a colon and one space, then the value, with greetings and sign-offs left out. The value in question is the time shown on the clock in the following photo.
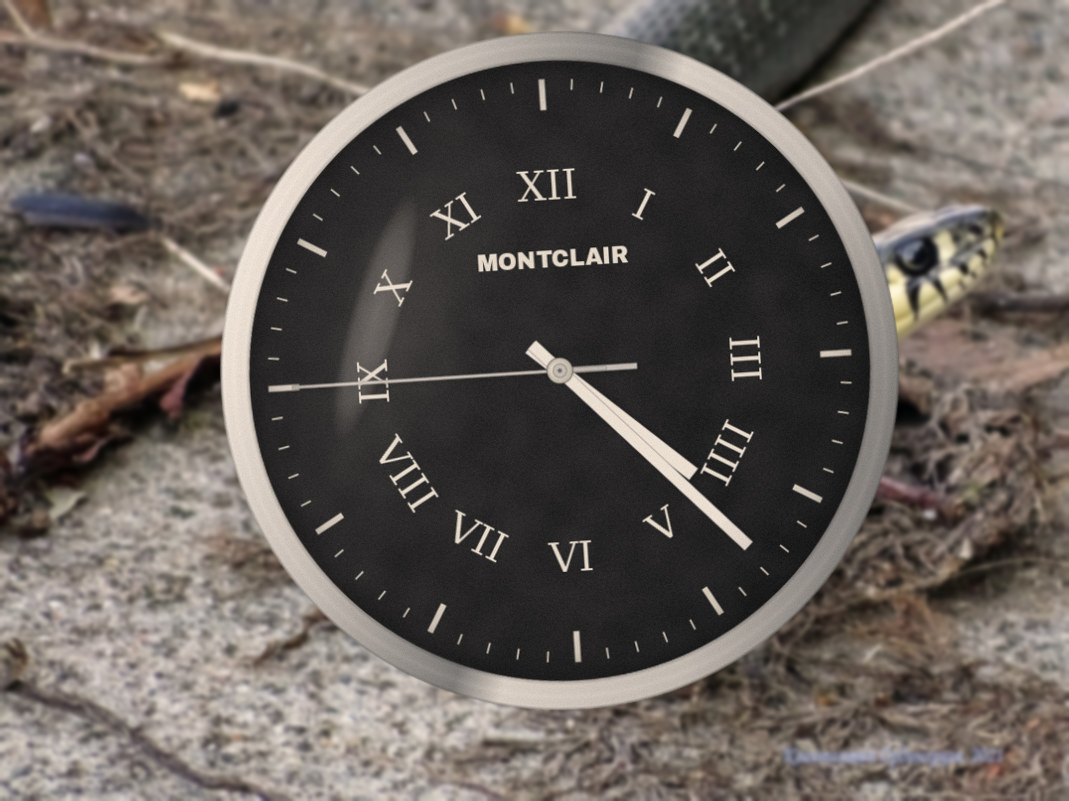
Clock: 4:22:45
